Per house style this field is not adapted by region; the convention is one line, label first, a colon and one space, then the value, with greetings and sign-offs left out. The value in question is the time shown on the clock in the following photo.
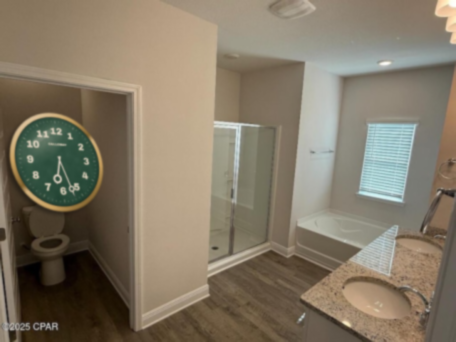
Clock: 6:27
